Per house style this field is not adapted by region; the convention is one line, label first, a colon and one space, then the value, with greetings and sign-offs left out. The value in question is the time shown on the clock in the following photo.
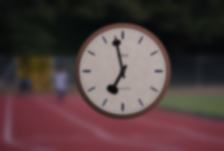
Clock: 6:58
